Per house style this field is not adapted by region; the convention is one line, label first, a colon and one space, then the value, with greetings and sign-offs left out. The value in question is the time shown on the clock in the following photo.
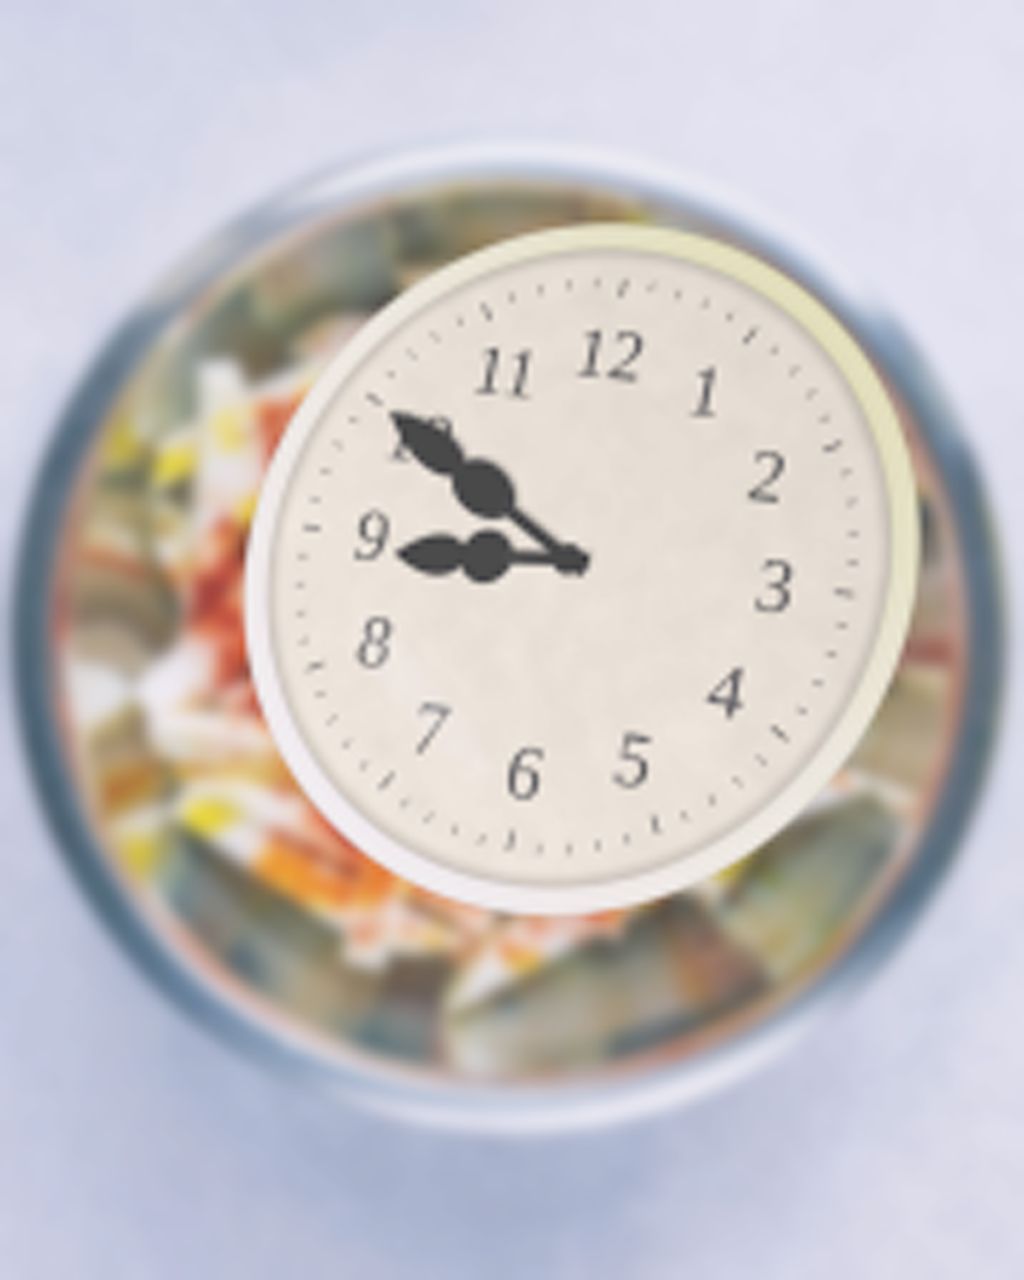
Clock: 8:50
